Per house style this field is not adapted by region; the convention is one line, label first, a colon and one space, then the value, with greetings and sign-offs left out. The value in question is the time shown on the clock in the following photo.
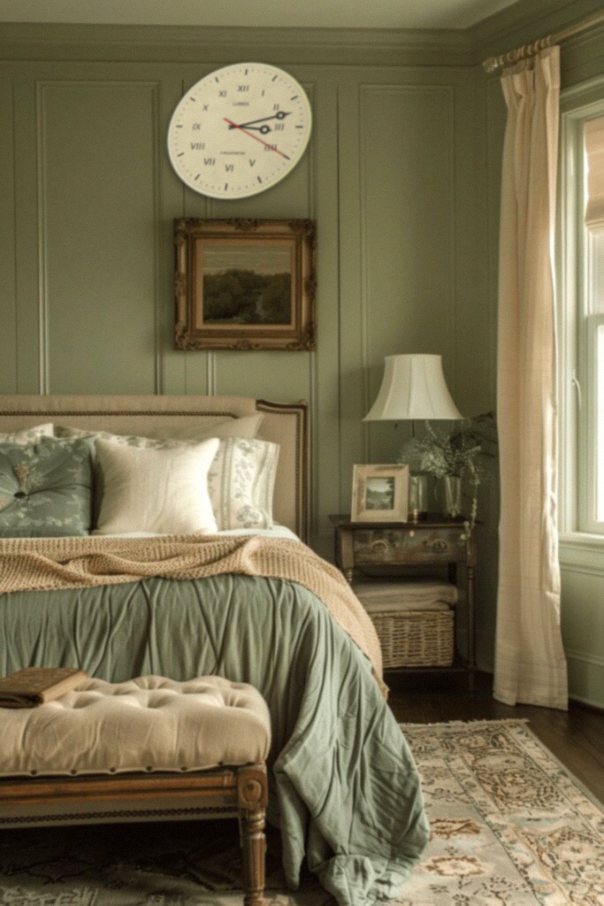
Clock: 3:12:20
